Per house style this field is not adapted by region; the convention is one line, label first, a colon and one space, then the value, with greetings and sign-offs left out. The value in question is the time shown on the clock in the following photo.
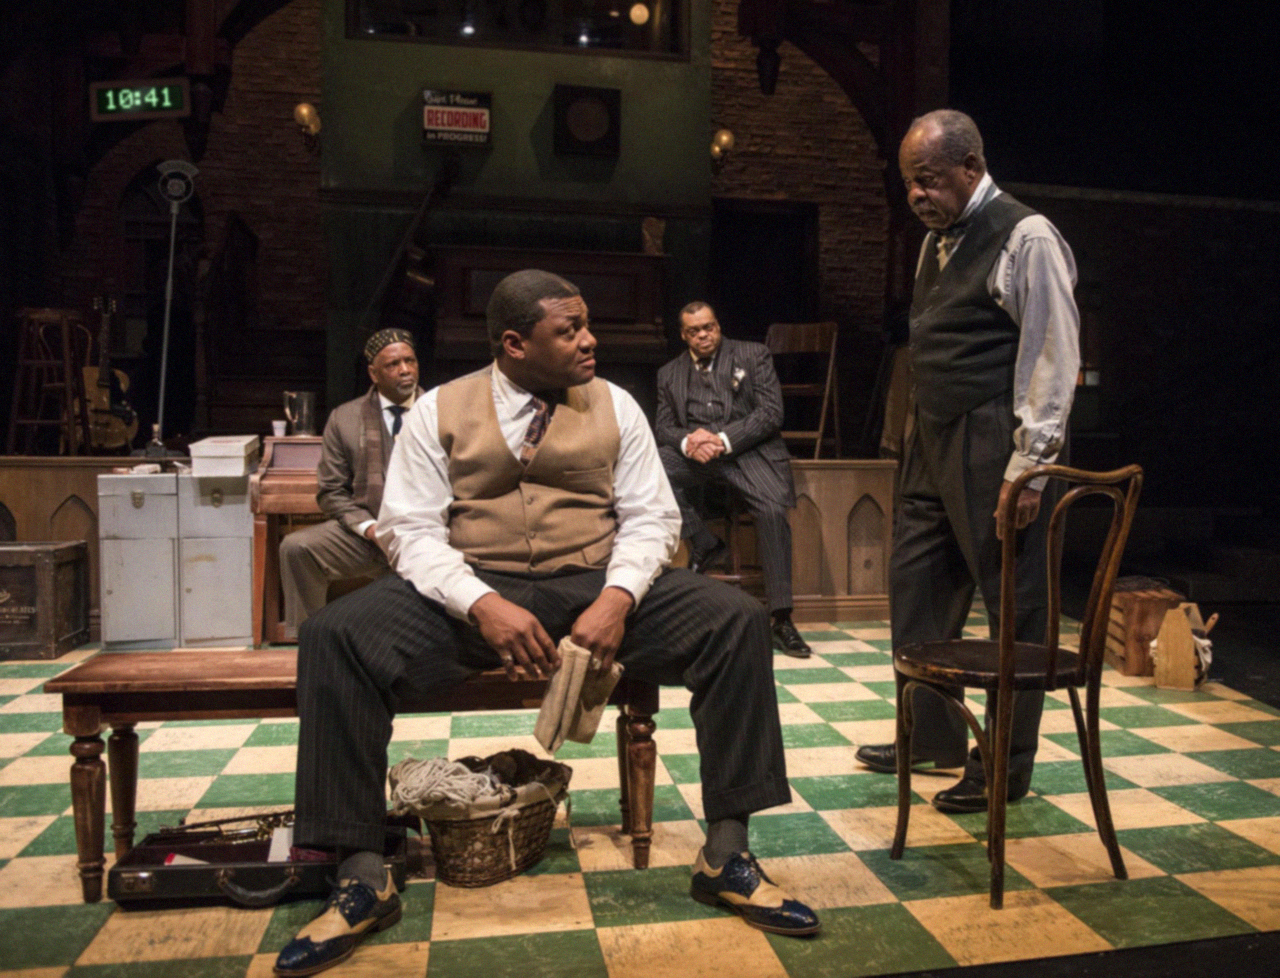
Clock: 10:41
